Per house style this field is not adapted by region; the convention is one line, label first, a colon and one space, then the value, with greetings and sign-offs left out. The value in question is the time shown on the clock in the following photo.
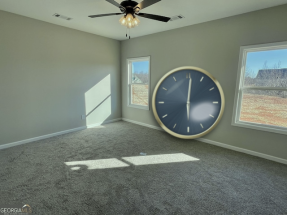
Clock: 6:01
